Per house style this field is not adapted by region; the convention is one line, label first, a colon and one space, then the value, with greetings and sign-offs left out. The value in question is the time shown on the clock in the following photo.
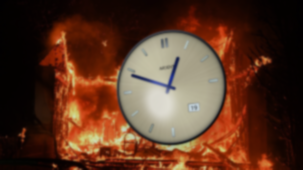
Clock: 12:49
